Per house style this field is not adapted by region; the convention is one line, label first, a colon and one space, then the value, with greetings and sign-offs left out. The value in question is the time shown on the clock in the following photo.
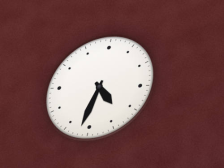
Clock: 4:32
